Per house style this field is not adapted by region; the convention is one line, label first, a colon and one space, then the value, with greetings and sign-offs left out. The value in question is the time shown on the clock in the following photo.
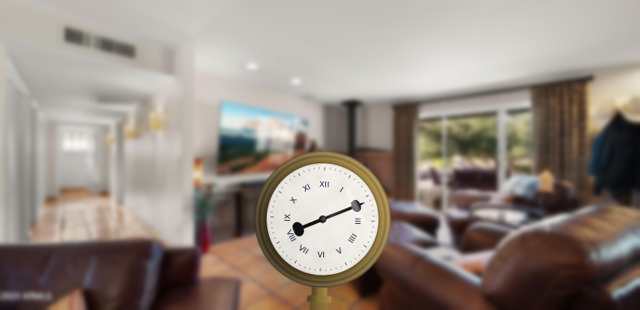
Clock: 8:11
